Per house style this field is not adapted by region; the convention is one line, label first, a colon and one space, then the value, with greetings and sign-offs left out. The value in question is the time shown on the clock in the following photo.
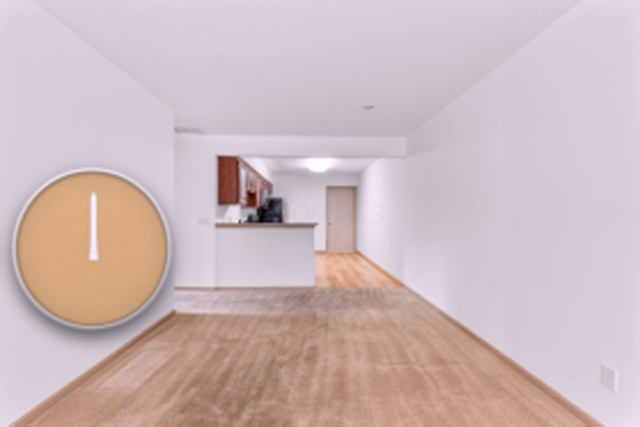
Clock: 12:00
